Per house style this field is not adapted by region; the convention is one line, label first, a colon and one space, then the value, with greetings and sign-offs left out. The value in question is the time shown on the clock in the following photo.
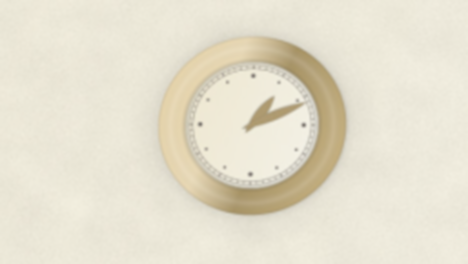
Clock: 1:11
